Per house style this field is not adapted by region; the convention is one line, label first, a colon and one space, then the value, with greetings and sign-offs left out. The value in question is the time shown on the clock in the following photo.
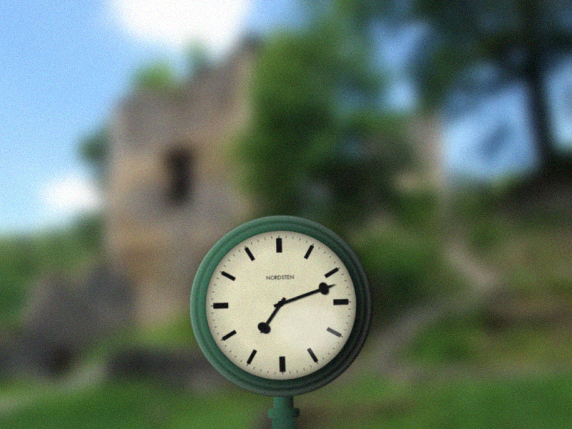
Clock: 7:12
